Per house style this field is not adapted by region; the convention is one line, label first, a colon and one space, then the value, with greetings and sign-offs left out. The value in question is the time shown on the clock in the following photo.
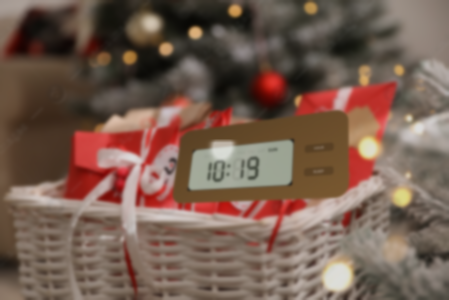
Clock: 10:19
